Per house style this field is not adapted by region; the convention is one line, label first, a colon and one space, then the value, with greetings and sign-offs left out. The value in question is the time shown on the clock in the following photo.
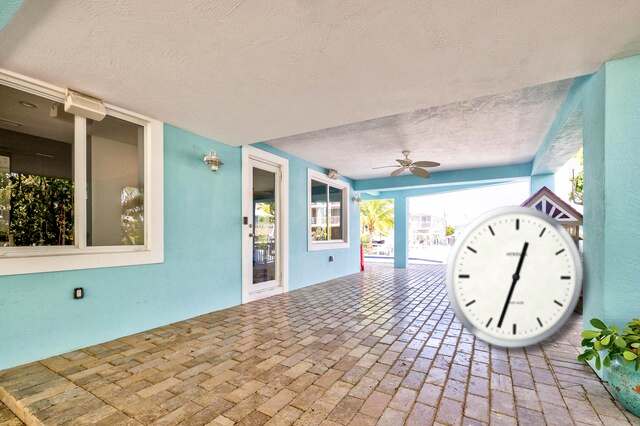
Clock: 12:33
